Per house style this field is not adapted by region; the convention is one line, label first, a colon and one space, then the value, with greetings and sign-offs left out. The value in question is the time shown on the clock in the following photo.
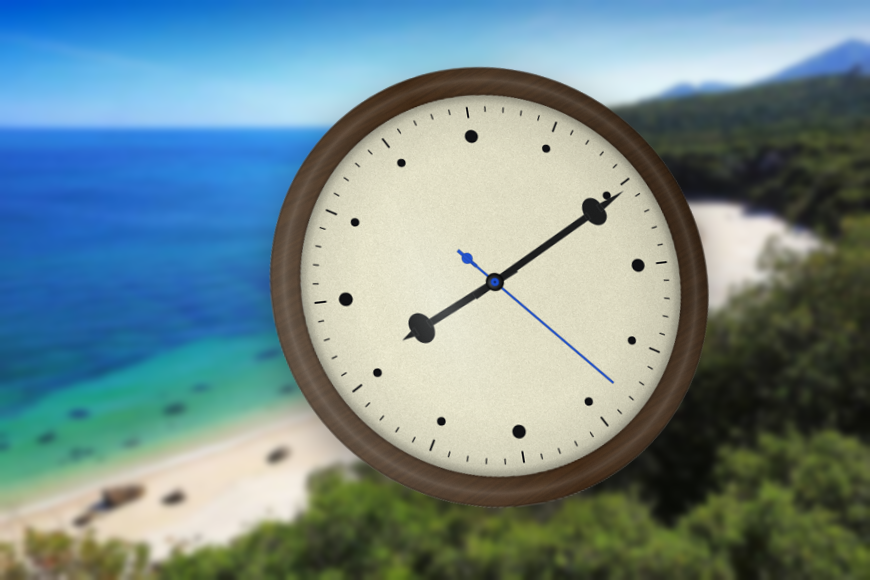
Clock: 8:10:23
